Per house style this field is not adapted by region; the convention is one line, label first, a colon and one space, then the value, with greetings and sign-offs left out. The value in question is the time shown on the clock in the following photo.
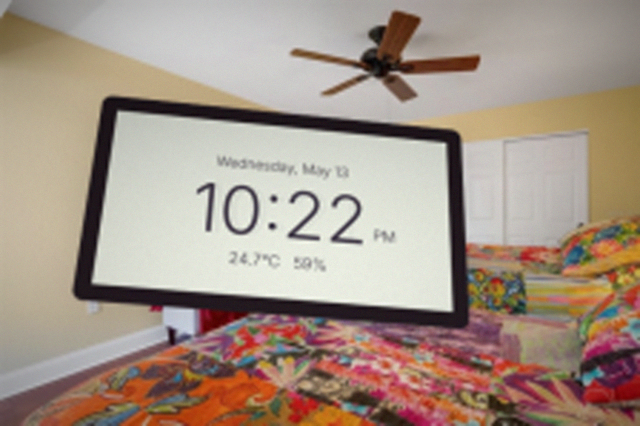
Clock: 10:22
